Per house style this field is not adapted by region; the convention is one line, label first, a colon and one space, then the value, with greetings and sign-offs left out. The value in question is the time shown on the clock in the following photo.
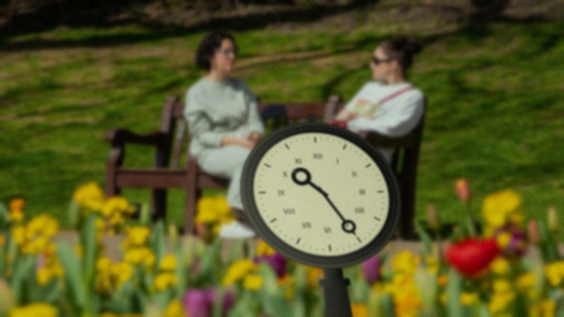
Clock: 10:25
